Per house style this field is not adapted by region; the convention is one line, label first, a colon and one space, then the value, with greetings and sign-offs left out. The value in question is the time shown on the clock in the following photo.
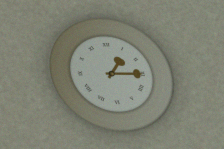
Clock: 1:15
